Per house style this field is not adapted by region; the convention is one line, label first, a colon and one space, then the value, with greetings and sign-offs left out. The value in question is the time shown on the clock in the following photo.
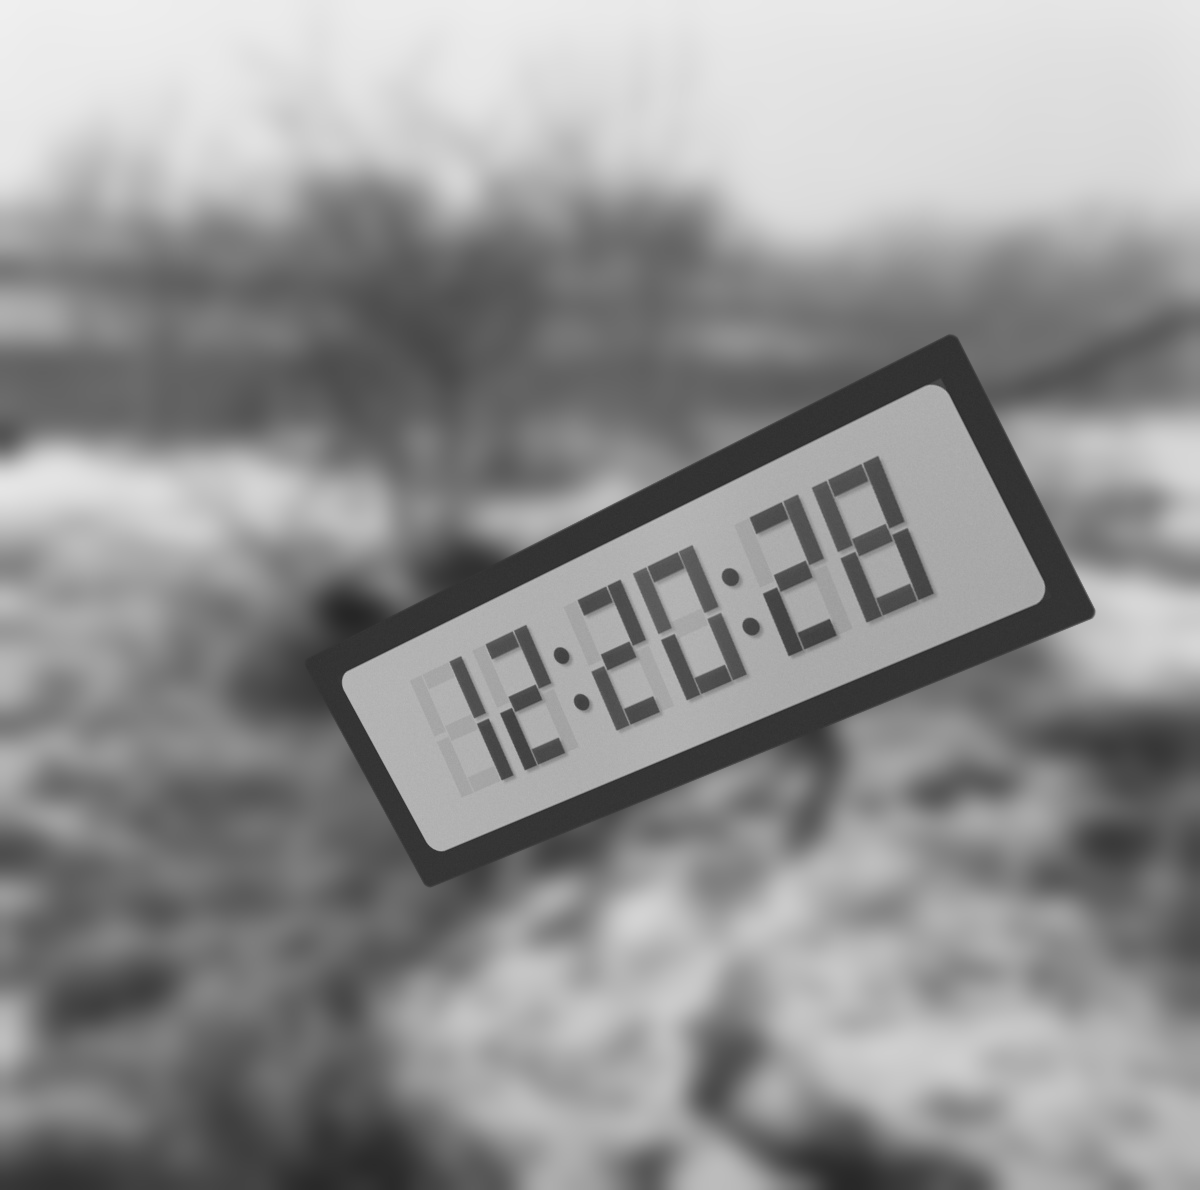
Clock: 12:20:28
